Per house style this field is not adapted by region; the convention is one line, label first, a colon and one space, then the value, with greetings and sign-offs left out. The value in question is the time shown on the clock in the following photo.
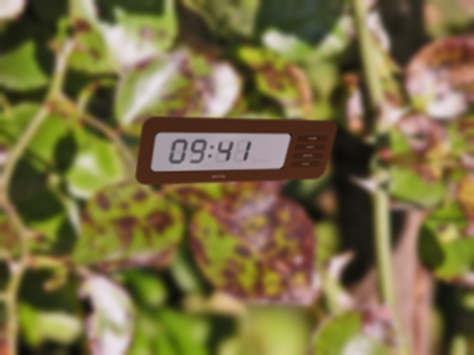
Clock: 9:41
